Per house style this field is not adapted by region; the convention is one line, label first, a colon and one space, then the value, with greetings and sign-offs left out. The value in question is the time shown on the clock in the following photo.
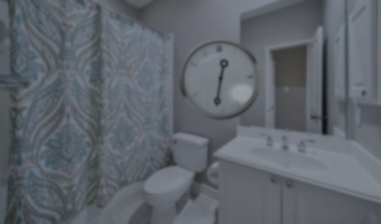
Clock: 12:32
